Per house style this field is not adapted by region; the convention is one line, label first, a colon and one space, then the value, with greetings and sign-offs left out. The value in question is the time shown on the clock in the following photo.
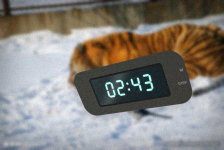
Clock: 2:43
